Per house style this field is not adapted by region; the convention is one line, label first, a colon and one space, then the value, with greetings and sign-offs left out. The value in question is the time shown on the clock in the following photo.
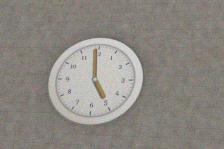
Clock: 4:59
